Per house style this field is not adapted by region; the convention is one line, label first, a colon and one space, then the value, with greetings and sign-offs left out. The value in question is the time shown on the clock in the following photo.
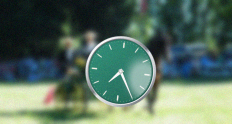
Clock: 7:25
